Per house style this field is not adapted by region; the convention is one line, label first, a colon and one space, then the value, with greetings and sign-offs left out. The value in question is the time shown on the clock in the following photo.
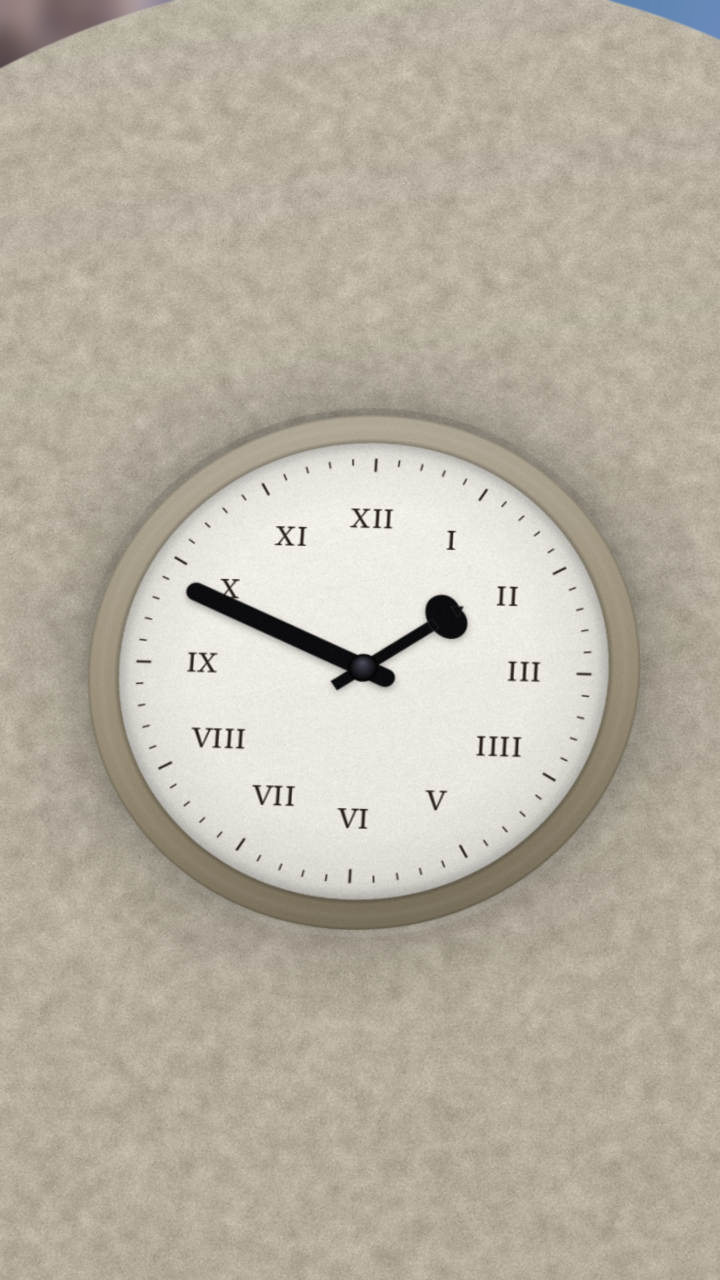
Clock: 1:49
